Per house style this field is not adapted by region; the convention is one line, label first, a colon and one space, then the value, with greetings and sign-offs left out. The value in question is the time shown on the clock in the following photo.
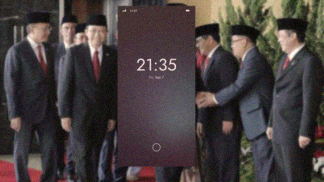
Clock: 21:35
